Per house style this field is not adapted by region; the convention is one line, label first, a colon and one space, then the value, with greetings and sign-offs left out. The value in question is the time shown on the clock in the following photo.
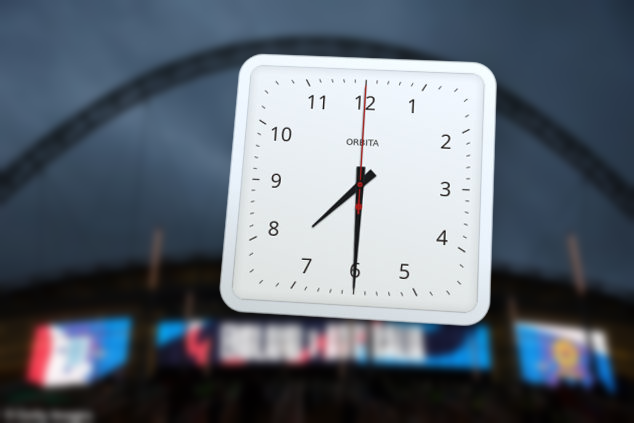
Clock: 7:30:00
